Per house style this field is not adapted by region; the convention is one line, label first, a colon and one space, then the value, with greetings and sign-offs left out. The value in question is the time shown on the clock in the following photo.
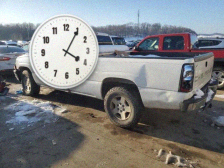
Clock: 4:05
